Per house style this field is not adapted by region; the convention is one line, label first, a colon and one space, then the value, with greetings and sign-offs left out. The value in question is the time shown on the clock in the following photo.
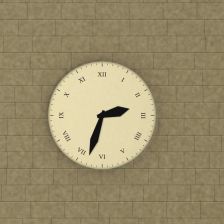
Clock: 2:33
